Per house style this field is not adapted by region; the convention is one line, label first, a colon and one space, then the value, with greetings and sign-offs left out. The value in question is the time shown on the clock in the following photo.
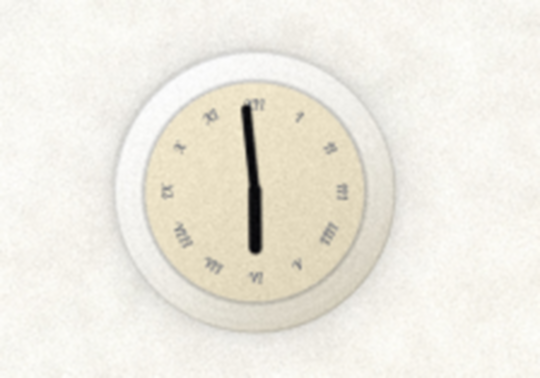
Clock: 5:59
